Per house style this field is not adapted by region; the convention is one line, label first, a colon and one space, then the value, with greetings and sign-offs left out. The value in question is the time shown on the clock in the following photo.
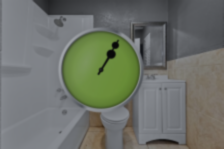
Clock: 1:05
